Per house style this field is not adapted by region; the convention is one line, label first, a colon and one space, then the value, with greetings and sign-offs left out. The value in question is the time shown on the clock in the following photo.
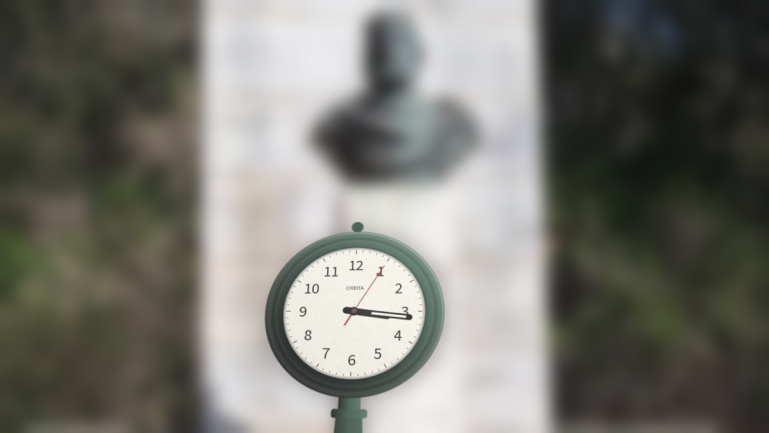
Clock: 3:16:05
